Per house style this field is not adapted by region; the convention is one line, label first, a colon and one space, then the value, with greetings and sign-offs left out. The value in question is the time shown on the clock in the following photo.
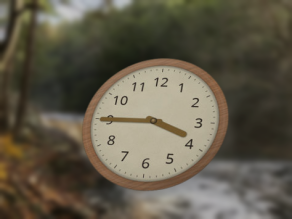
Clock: 3:45
